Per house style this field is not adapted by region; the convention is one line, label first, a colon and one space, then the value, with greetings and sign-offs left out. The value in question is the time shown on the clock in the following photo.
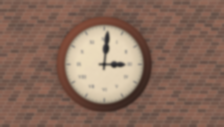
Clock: 3:01
